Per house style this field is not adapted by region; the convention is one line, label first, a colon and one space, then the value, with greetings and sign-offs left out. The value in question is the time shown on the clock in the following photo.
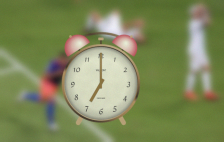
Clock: 7:00
